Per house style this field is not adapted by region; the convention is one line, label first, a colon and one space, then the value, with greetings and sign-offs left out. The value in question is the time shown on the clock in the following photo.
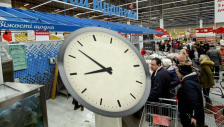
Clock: 8:53
